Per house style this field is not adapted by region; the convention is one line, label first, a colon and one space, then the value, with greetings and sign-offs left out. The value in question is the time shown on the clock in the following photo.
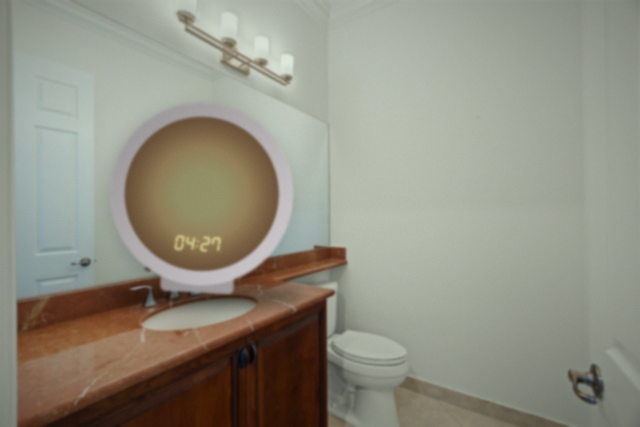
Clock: 4:27
